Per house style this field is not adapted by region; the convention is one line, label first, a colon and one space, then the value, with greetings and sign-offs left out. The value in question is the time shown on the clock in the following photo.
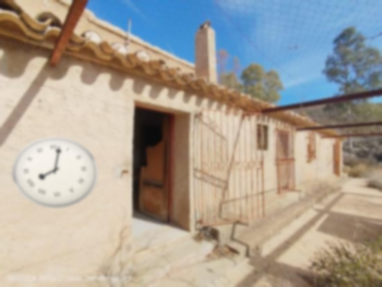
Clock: 8:02
